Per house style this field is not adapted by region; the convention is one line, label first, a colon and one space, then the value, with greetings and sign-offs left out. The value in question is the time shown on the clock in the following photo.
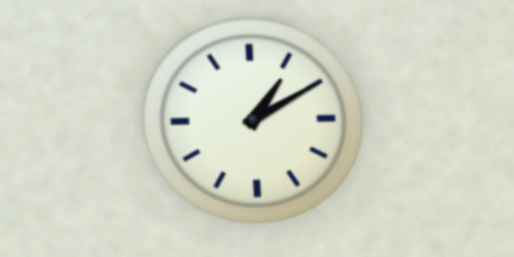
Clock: 1:10
